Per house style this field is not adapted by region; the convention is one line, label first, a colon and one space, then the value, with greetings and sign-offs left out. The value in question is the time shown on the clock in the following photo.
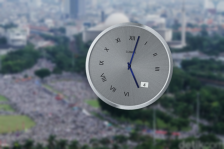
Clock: 5:02
